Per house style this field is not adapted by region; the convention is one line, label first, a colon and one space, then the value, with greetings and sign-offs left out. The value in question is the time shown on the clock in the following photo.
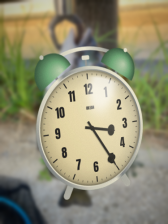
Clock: 3:25
